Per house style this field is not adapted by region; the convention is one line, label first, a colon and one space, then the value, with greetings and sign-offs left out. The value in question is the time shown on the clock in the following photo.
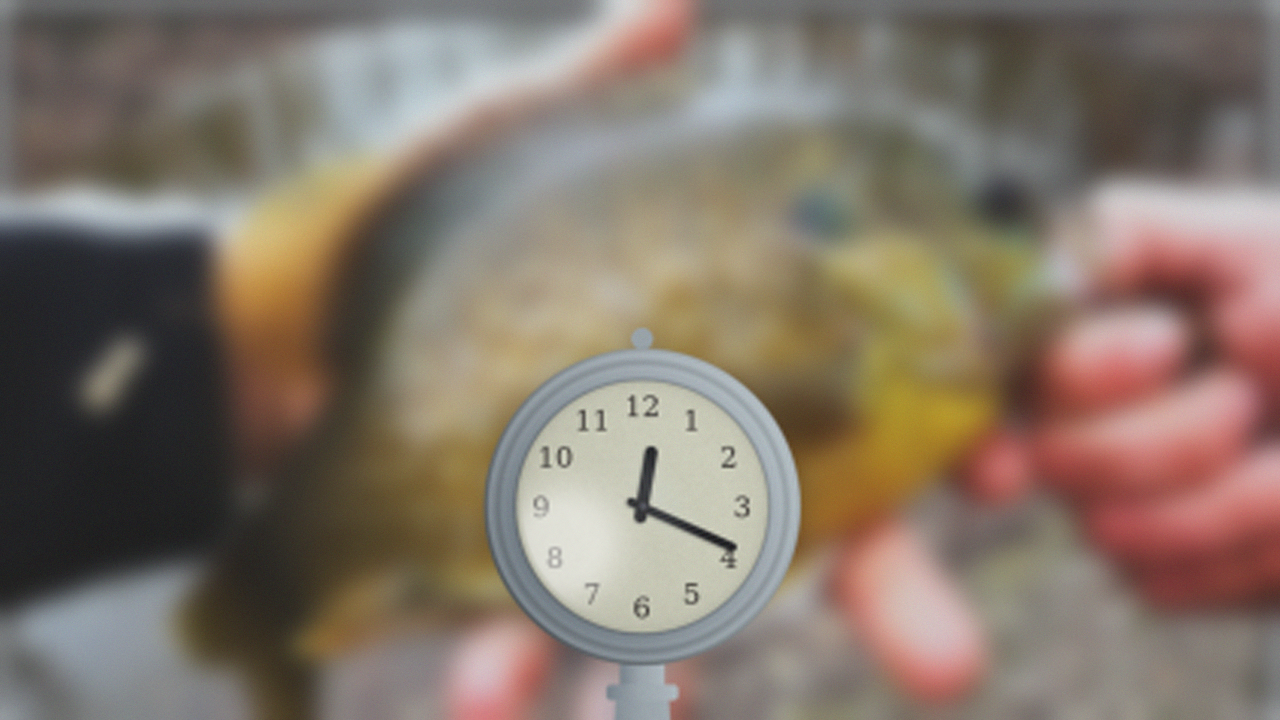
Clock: 12:19
